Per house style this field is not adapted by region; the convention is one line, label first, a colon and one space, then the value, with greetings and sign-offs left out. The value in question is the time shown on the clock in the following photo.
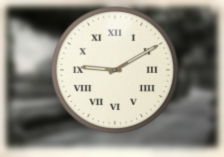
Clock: 9:10
